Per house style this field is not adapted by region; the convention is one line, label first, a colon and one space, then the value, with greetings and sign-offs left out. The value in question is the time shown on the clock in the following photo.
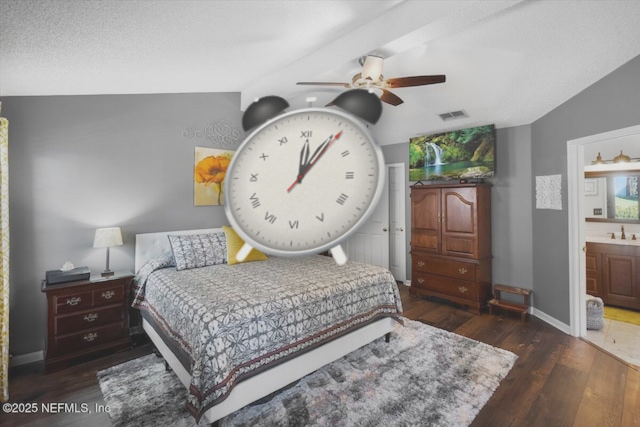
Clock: 12:05:06
